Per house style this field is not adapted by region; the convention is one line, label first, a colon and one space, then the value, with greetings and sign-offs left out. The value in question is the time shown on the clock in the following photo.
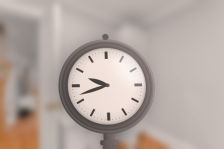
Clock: 9:42
